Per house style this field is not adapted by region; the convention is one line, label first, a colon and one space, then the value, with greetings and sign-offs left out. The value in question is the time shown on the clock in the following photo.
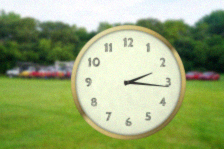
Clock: 2:16
